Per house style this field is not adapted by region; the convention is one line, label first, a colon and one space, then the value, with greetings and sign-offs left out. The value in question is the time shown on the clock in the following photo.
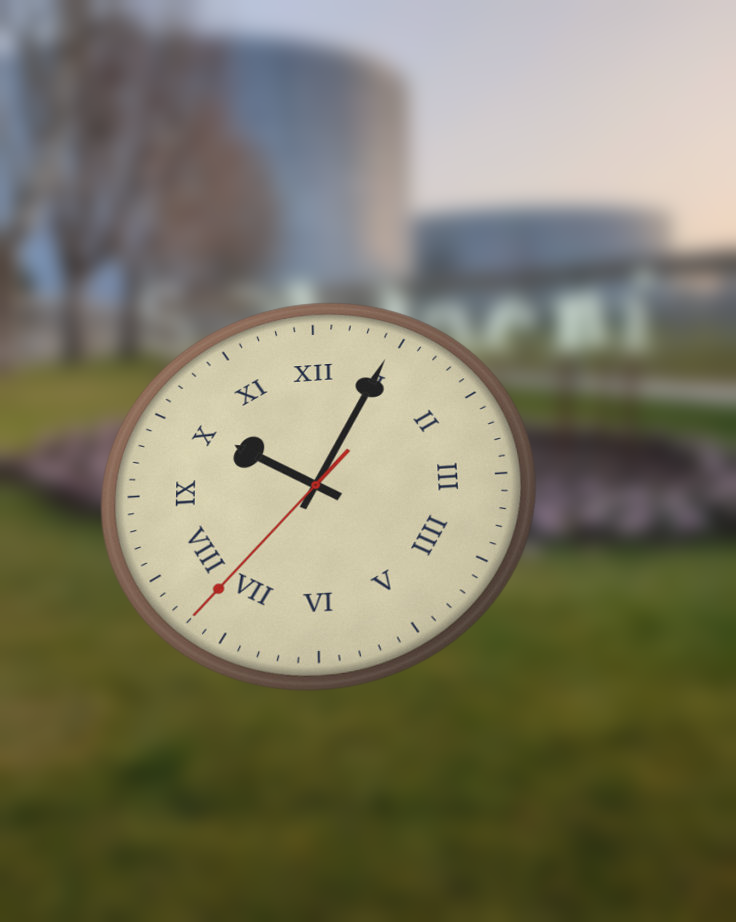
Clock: 10:04:37
